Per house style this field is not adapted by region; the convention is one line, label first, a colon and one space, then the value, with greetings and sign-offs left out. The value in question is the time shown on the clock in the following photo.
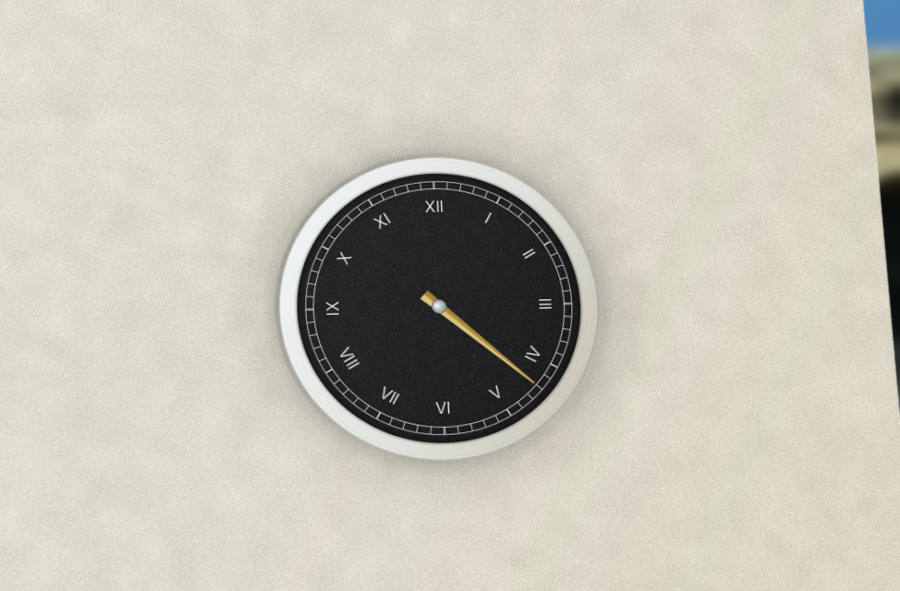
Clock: 4:22
